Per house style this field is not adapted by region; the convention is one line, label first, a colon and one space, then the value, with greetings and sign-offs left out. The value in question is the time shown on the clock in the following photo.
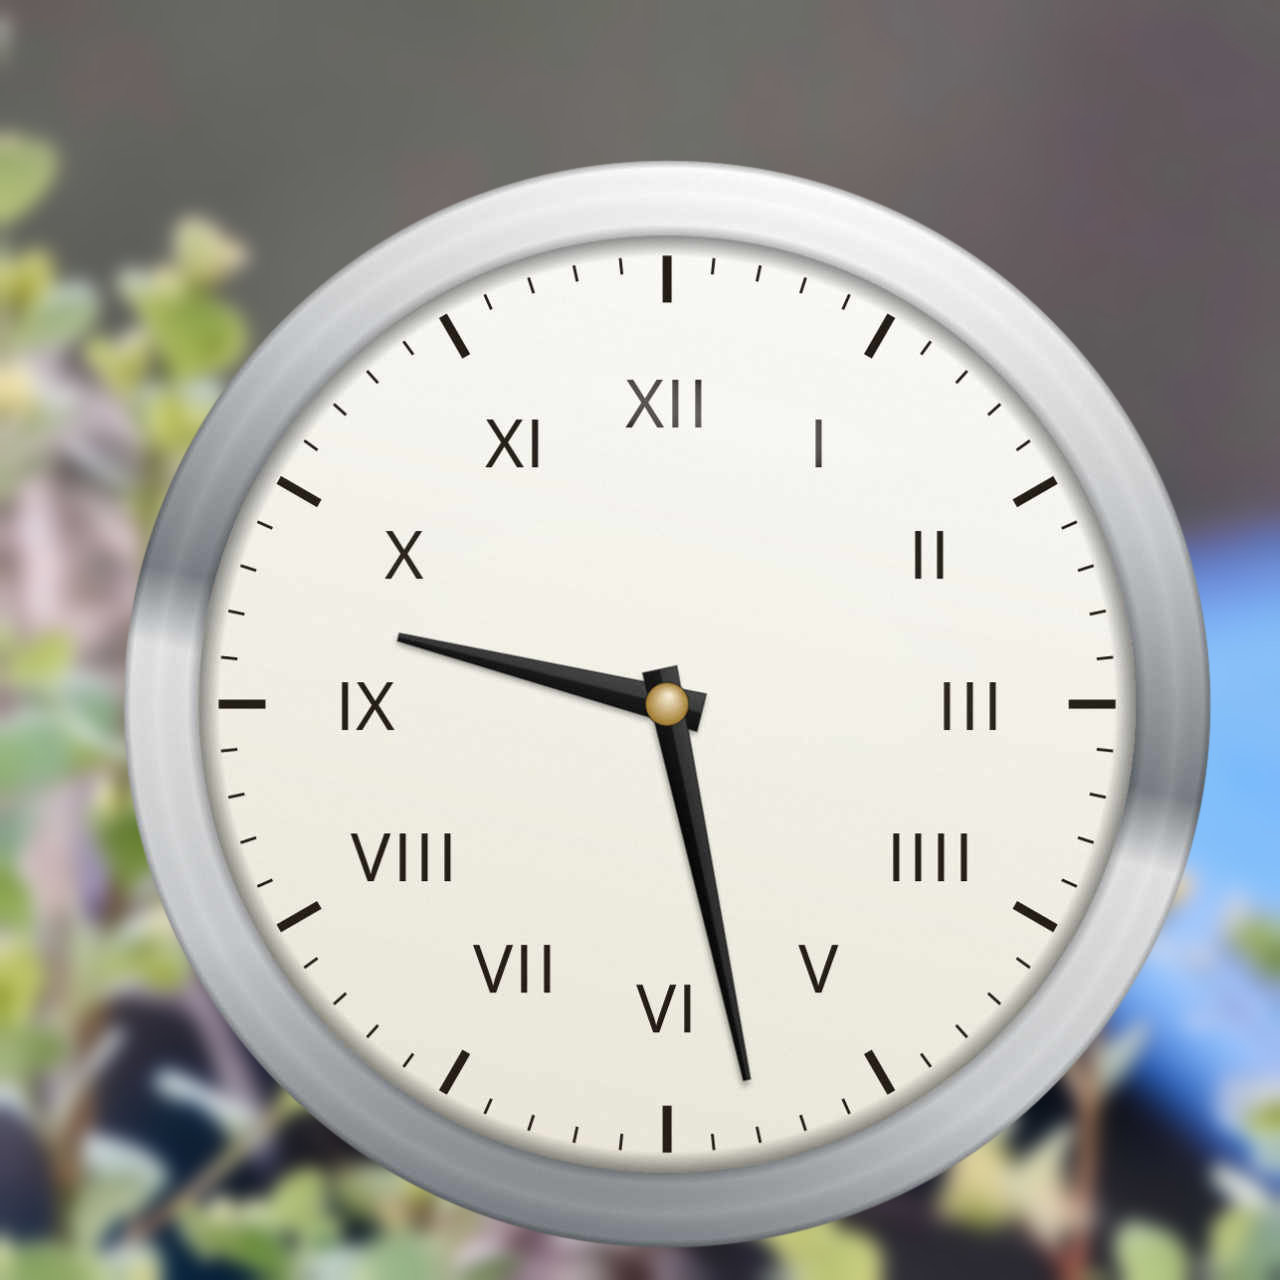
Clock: 9:28
